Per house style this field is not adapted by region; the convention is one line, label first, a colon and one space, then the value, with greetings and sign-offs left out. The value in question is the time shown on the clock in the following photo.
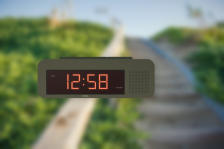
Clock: 12:58
